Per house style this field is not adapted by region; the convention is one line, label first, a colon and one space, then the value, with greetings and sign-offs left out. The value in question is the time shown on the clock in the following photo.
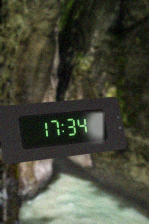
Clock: 17:34
